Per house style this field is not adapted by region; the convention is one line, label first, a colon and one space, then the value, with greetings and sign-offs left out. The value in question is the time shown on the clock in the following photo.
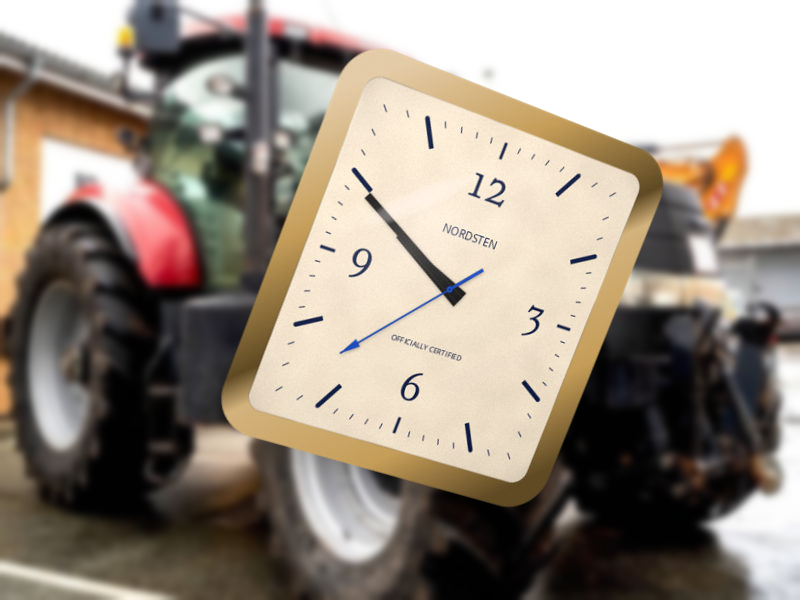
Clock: 9:49:37
